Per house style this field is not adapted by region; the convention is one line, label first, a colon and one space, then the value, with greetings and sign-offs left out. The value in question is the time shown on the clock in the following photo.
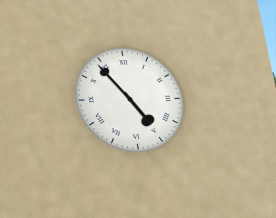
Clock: 4:54
